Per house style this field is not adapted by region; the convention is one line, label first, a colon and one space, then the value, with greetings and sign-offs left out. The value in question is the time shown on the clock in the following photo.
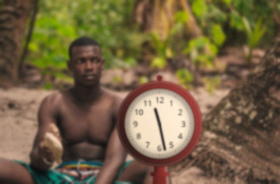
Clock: 11:28
